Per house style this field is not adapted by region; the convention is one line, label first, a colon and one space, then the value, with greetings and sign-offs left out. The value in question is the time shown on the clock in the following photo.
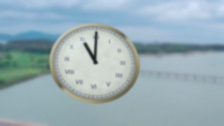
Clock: 11:00
